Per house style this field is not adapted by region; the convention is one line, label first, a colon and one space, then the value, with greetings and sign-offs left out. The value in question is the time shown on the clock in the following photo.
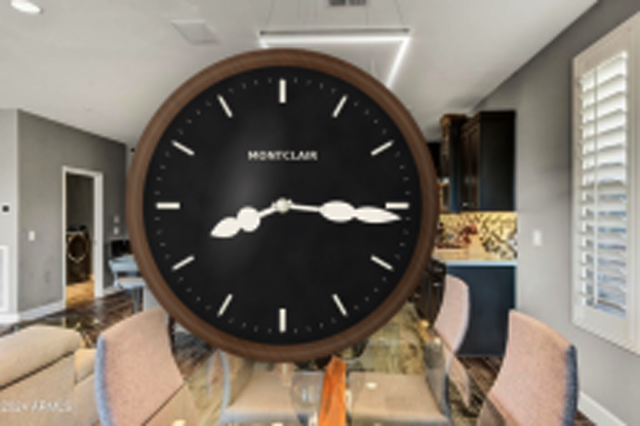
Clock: 8:16
